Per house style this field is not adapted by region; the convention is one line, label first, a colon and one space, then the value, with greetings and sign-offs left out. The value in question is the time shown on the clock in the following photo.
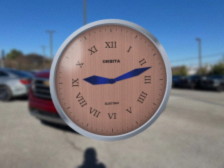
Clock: 9:12
